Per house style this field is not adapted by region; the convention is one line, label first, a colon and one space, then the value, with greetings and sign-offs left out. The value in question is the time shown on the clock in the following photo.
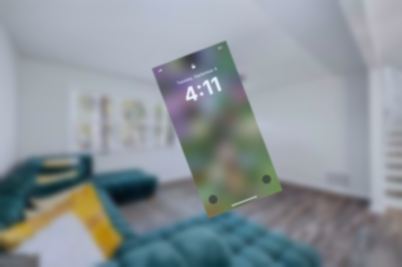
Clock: 4:11
